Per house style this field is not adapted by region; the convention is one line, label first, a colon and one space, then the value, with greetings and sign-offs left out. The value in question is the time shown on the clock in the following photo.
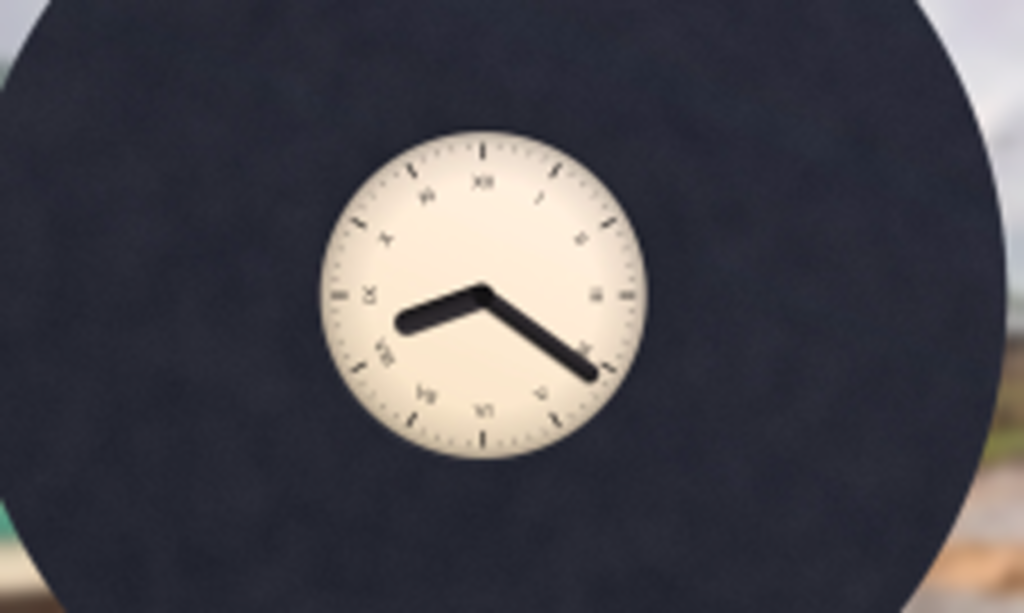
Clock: 8:21
